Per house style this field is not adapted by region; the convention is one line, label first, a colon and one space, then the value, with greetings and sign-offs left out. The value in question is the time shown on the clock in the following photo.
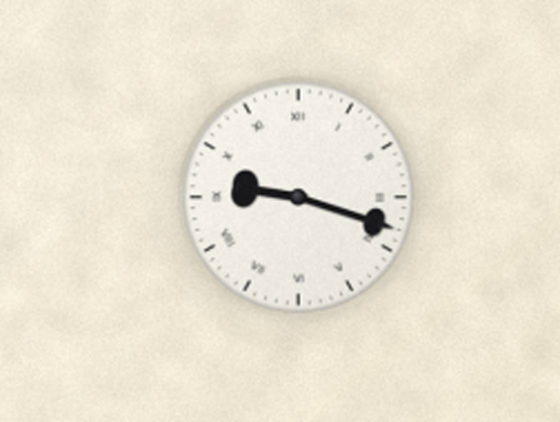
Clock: 9:18
